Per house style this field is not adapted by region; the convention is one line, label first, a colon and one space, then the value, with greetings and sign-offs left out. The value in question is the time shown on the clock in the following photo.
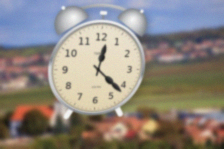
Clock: 12:22
